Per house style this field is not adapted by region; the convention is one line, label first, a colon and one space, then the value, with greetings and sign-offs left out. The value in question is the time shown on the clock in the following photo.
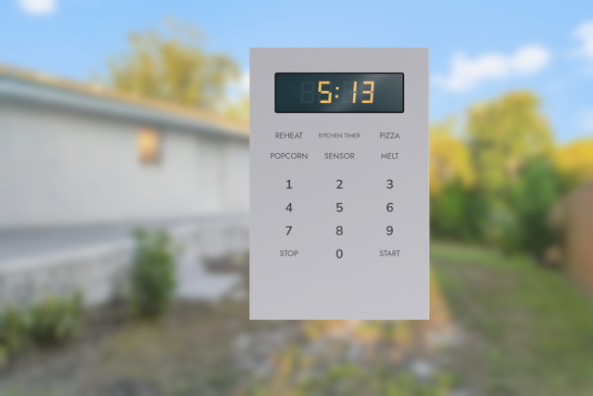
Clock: 5:13
